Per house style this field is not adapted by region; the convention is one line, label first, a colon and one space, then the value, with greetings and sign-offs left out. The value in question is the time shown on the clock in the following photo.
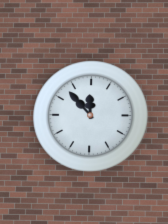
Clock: 11:53
